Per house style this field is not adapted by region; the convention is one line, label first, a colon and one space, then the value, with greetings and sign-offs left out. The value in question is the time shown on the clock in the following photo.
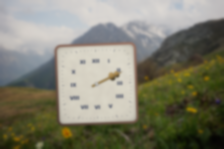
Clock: 2:11
